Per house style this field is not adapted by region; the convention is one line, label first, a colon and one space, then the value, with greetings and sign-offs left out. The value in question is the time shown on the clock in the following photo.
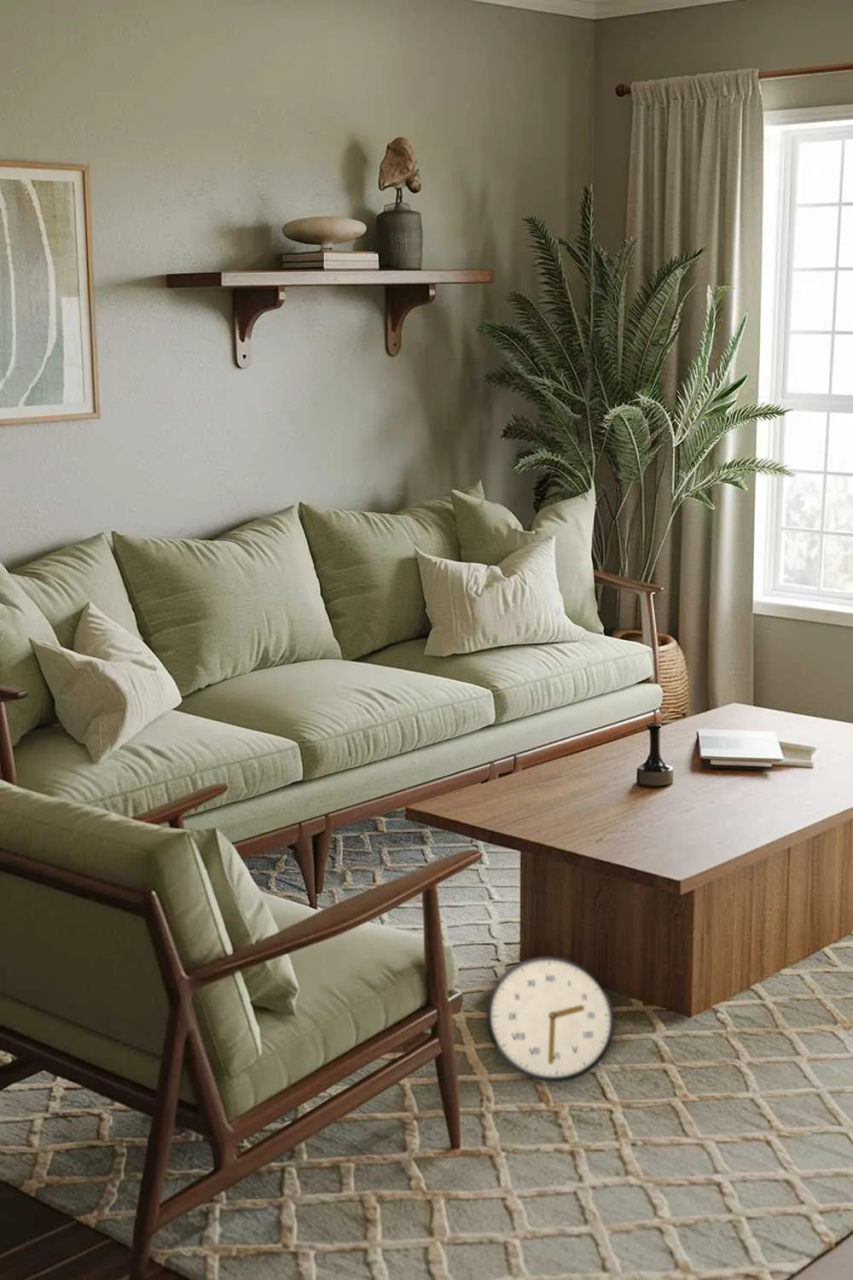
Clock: 2:31
